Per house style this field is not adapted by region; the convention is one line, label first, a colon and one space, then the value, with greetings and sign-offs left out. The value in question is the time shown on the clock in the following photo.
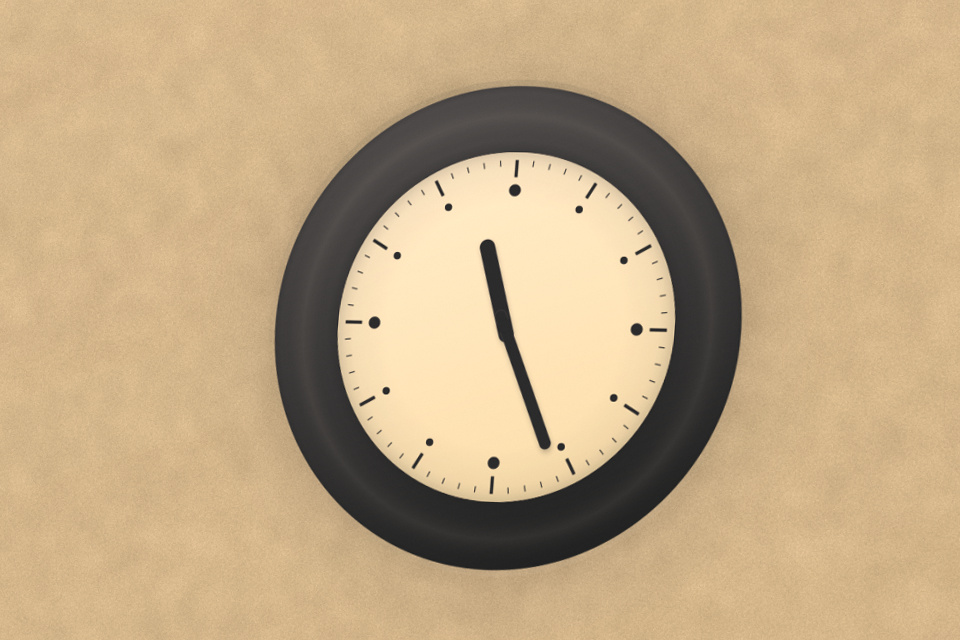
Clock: 11:26
